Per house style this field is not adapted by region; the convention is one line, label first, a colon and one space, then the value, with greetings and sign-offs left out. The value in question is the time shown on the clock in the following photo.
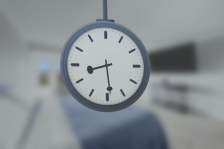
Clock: 8:29
